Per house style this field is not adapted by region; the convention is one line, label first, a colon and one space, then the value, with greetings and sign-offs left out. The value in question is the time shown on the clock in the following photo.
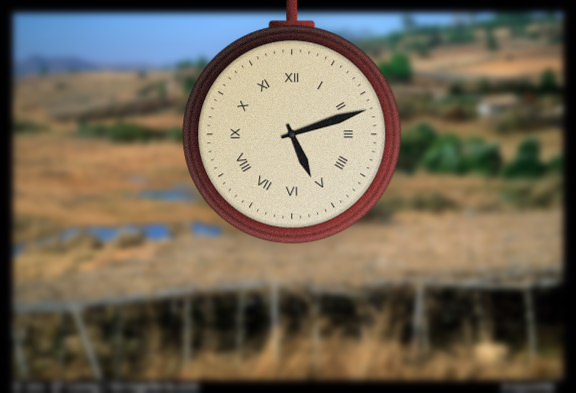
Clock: 5:12
